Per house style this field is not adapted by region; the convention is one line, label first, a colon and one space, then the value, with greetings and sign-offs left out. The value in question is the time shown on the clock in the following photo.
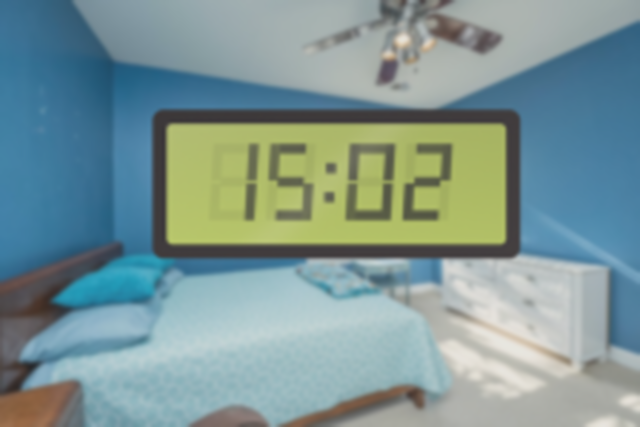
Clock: 15:02
